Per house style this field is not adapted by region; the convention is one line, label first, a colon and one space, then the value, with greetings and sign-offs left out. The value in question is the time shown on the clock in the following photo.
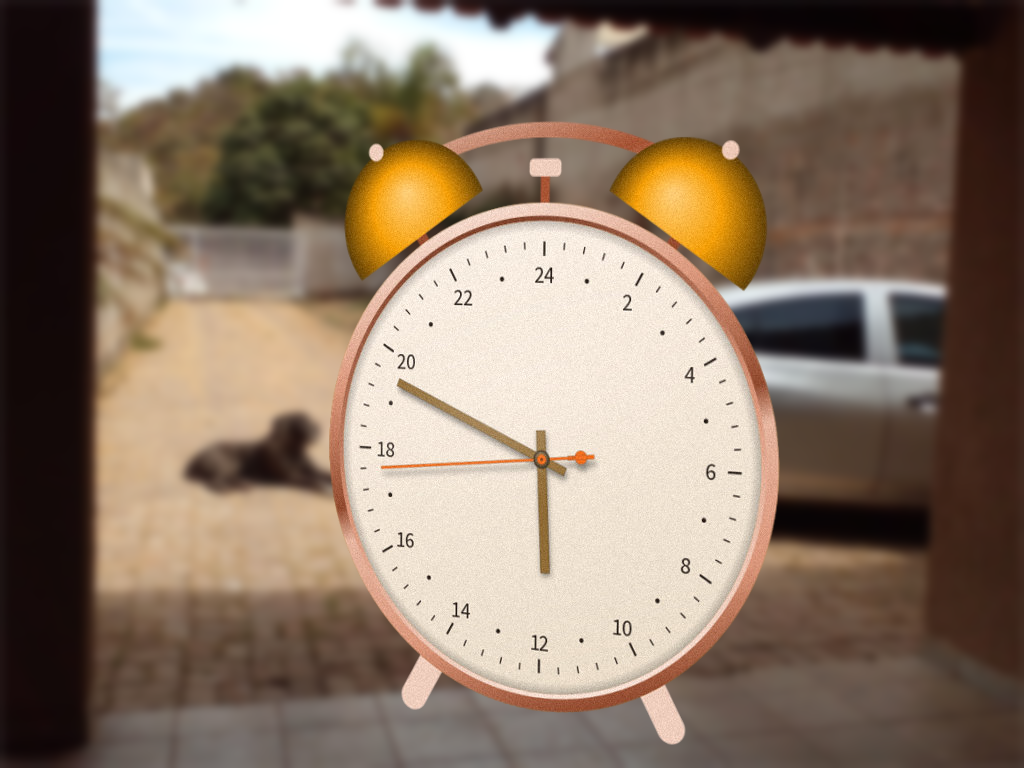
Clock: 11:48:44
